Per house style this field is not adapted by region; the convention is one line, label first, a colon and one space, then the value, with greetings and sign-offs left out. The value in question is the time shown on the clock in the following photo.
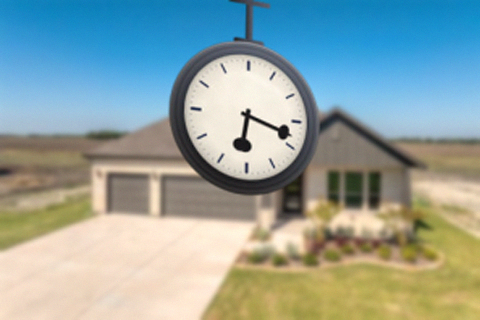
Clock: 6:18
